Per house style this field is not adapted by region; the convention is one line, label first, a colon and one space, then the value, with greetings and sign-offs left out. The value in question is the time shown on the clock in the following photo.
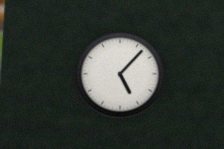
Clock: 5:07
